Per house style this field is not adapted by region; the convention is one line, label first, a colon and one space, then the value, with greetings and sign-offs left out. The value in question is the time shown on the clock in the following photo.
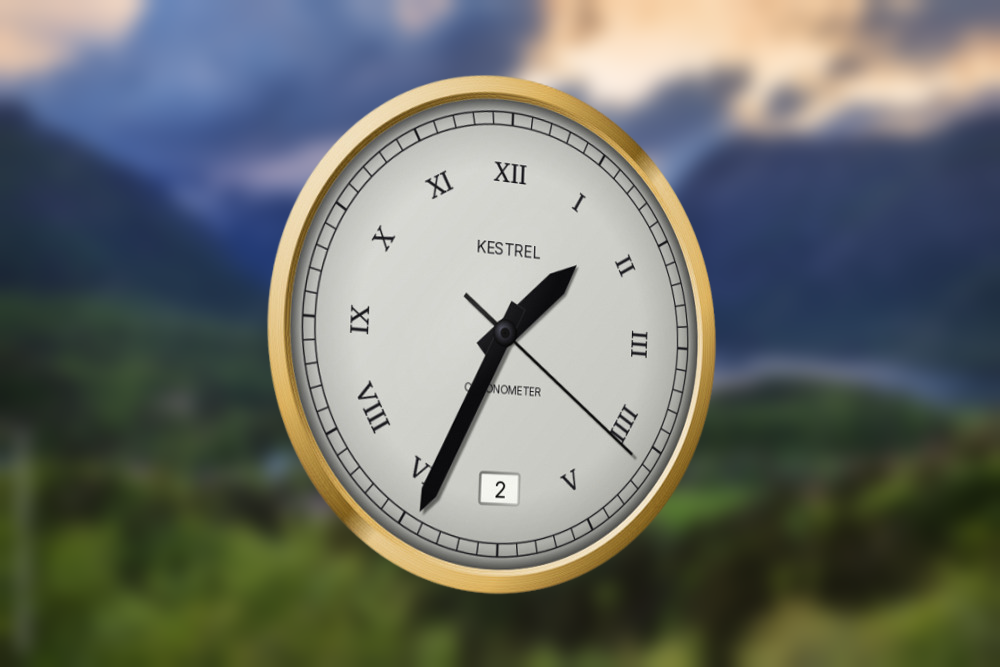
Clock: 1:34:21
